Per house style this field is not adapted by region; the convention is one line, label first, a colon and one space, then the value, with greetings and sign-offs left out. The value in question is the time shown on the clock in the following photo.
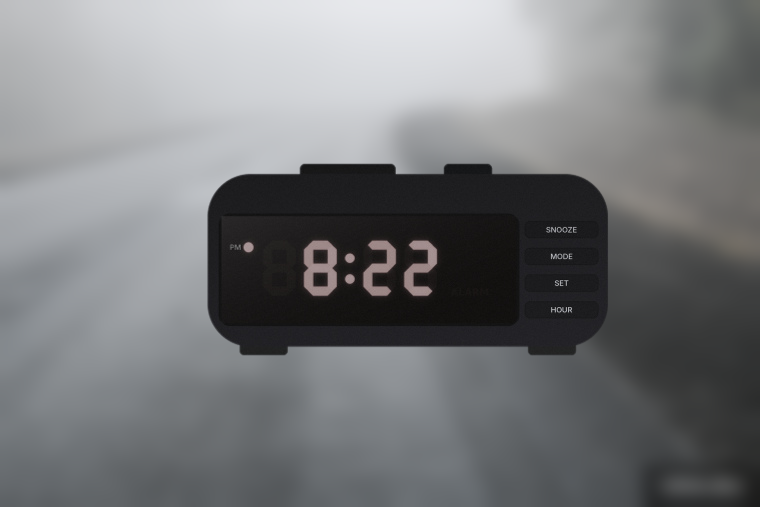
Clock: 8:22
